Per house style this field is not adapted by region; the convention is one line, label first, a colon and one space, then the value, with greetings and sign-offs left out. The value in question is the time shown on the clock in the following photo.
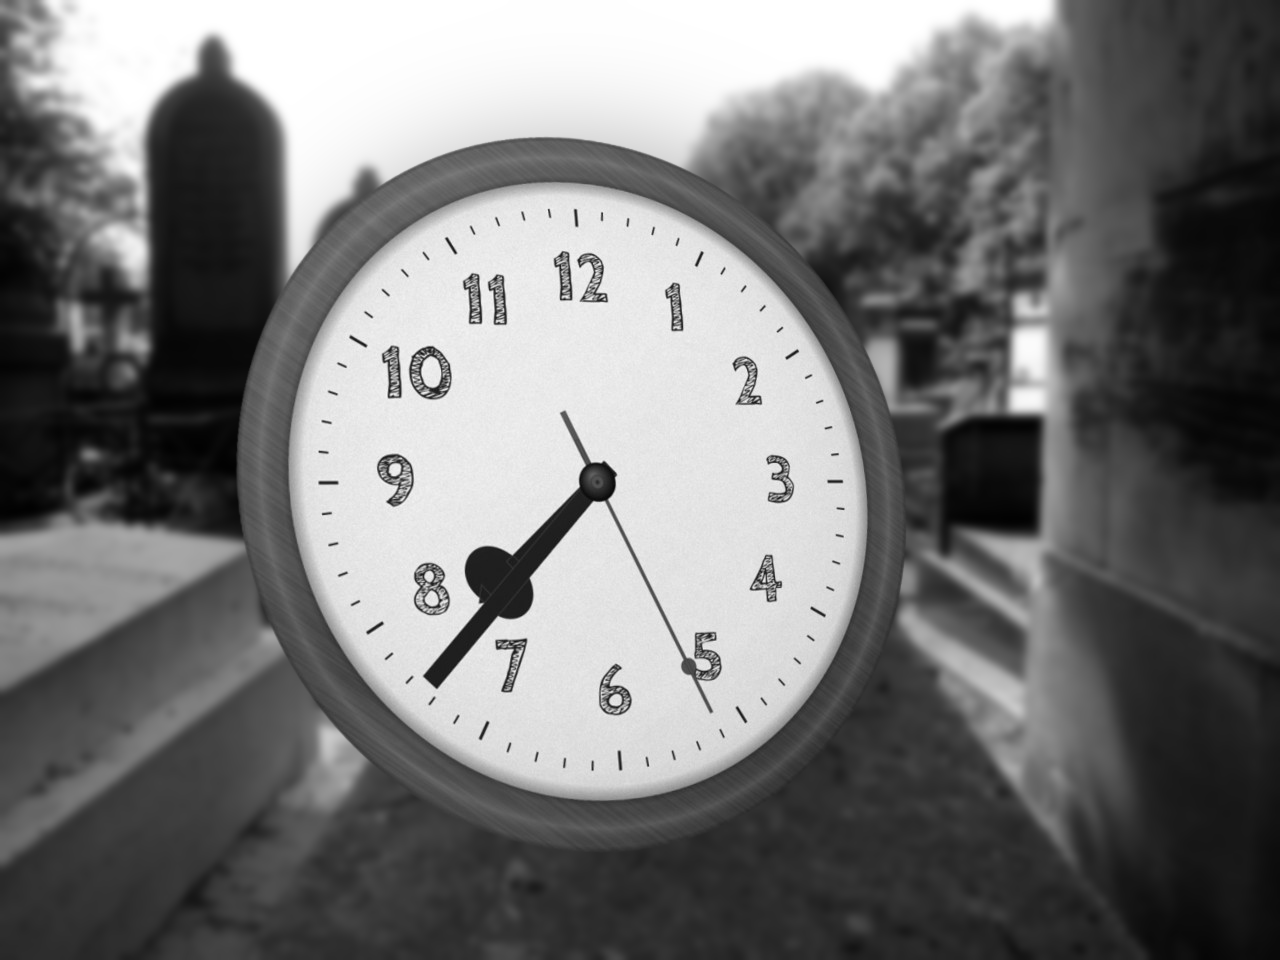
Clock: 7:37:26
